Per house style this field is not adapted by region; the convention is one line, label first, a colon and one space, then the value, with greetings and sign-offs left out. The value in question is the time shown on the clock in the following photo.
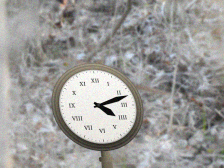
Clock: 4:12
